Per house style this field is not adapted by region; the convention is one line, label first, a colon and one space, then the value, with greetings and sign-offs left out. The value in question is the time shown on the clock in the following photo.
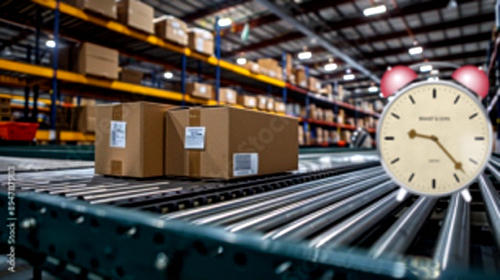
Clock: 9:23
